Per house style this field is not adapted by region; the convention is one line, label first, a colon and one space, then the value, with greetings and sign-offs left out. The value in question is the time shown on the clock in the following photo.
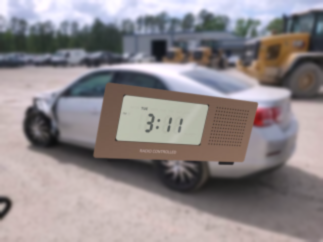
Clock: 3:11
